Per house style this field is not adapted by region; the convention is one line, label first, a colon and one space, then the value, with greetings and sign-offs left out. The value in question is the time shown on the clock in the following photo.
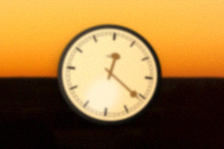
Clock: 12:21
